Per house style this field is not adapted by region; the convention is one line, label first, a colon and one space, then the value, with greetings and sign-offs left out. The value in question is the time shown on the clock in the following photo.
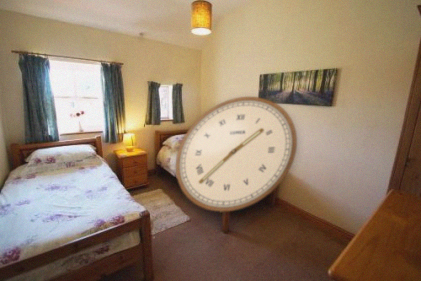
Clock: 1:37
